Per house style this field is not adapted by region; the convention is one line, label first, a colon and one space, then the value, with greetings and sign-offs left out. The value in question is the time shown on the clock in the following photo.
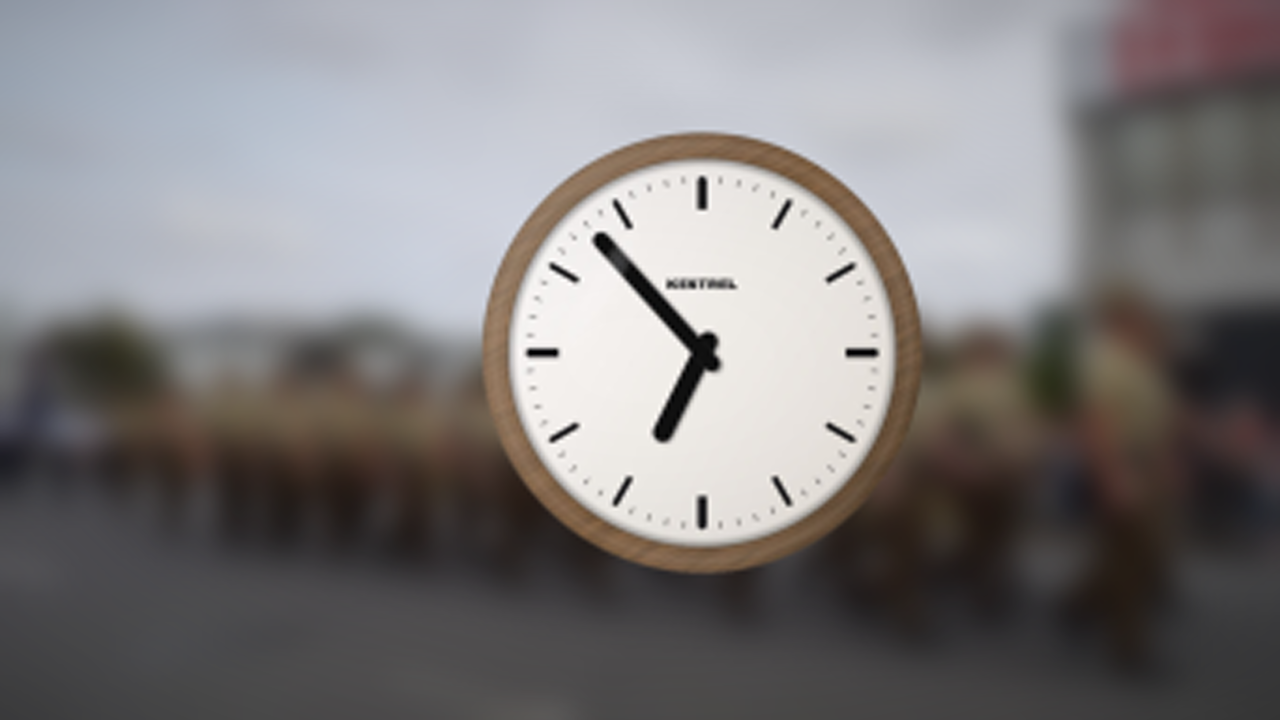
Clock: 6:53
